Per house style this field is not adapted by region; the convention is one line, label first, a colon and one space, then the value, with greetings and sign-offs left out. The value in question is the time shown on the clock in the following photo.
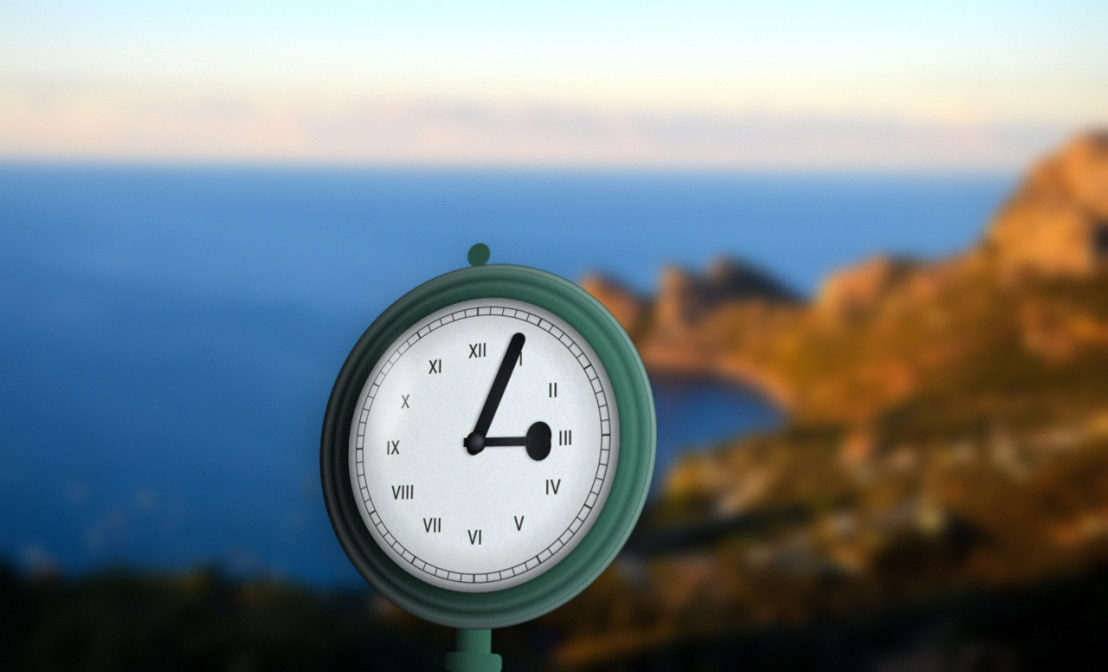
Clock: 3:04
